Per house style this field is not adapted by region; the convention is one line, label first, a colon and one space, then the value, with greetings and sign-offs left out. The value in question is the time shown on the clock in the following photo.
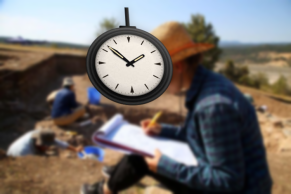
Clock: 1:52
